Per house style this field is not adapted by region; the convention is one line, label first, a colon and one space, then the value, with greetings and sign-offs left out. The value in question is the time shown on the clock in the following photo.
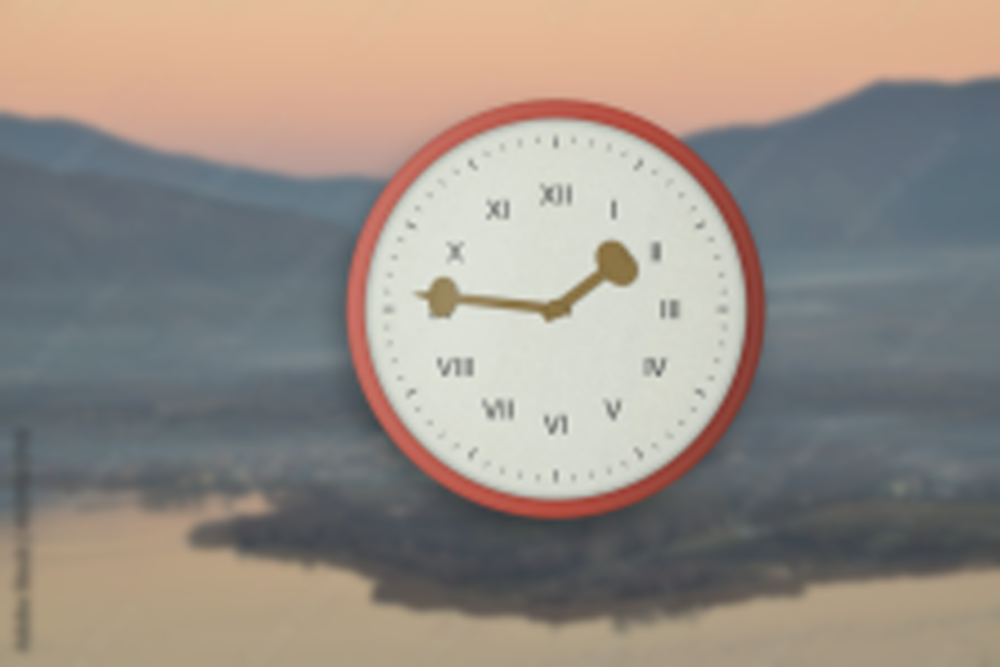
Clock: 1:46
